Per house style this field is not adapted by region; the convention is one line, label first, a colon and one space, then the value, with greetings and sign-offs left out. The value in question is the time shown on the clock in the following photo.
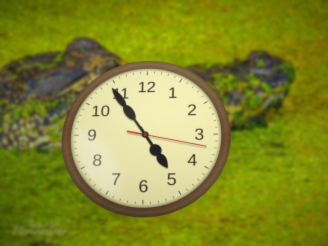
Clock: 4:54:17
